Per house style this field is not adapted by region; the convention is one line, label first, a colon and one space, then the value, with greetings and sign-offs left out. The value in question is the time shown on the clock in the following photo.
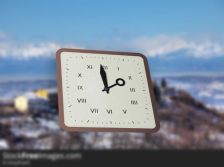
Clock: 1:59
